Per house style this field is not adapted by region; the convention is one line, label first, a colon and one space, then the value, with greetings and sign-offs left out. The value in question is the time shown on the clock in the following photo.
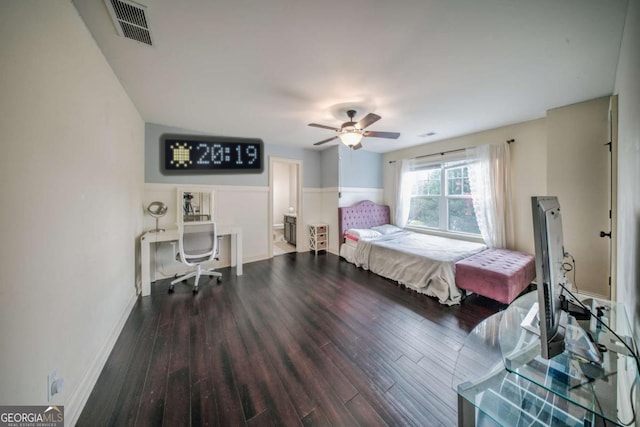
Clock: 20:19
